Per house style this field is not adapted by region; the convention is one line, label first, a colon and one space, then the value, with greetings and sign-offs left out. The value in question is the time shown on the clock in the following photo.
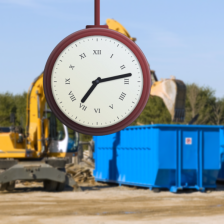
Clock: 7:13
